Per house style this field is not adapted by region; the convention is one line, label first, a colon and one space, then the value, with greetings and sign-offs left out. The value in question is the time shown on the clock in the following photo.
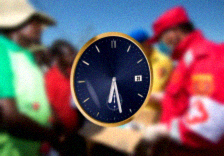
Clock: 6:28
